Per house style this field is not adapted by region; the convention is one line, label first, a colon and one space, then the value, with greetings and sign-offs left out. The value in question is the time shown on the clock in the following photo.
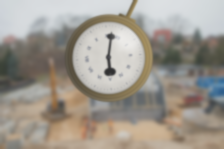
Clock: 4:57
